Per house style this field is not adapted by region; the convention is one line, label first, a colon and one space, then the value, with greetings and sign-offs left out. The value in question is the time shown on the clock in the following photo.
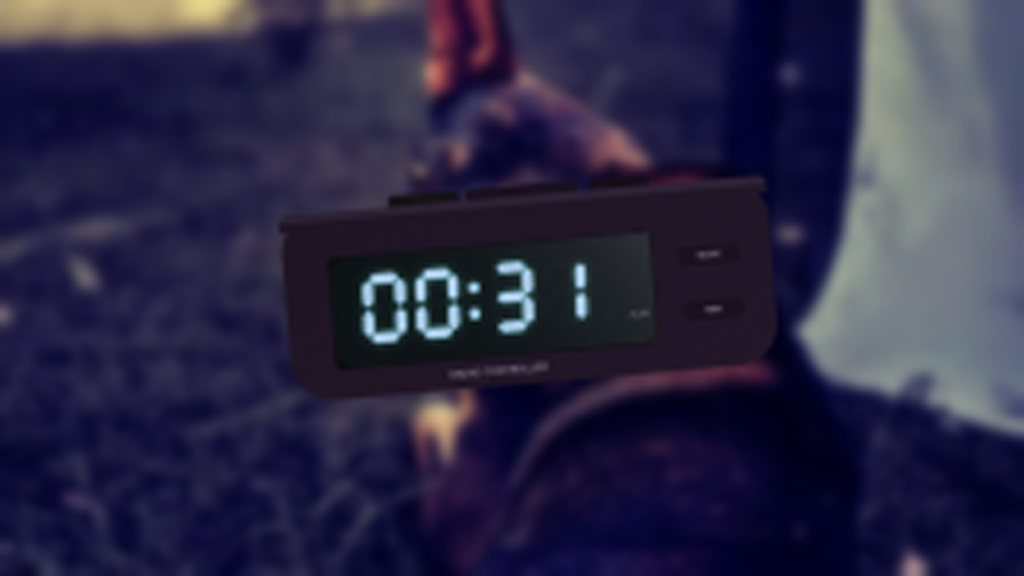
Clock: 0:31
